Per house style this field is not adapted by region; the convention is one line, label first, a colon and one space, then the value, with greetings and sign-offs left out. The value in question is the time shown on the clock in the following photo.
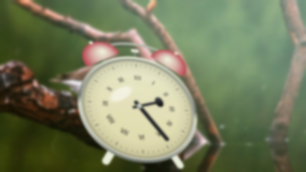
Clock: 2:24
